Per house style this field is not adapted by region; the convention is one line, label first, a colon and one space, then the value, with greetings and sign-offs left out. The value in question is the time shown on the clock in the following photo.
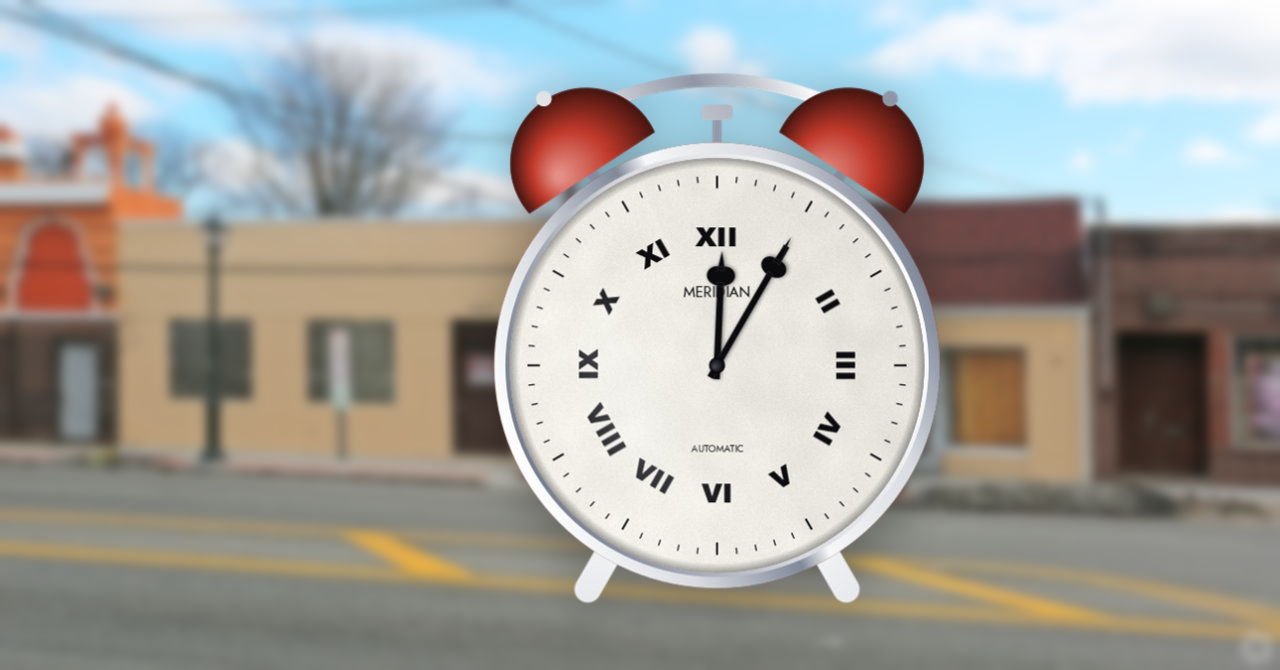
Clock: 12:05
